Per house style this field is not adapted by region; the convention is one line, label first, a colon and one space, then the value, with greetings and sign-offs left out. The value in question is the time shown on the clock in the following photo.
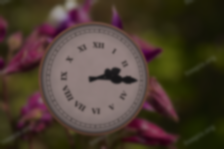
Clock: 2:15
